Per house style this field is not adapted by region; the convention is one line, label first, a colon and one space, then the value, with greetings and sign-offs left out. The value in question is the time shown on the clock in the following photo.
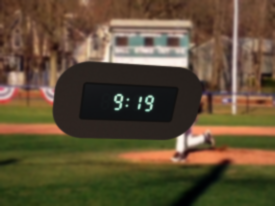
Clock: 9:19
